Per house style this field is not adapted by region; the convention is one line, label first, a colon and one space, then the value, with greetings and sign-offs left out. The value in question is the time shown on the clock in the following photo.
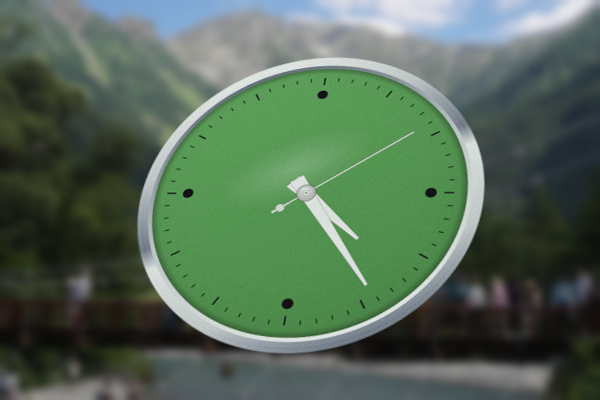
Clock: 4:24:09
